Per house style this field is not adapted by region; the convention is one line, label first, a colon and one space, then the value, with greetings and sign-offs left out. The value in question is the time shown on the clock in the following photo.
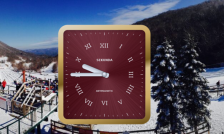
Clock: 9:45
